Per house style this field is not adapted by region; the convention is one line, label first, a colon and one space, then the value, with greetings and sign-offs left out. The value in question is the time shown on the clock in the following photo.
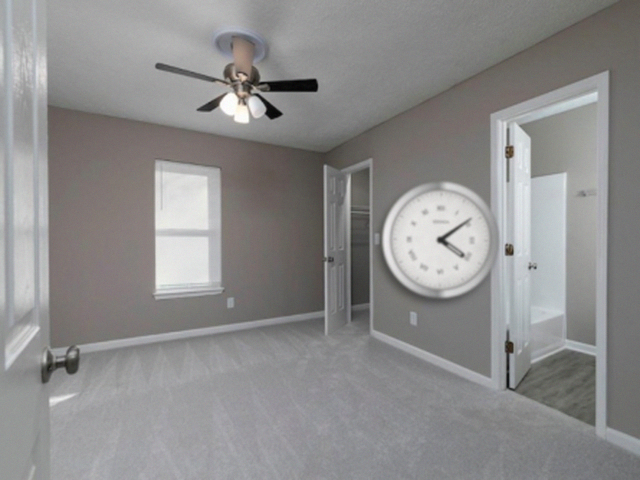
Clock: 4:09
